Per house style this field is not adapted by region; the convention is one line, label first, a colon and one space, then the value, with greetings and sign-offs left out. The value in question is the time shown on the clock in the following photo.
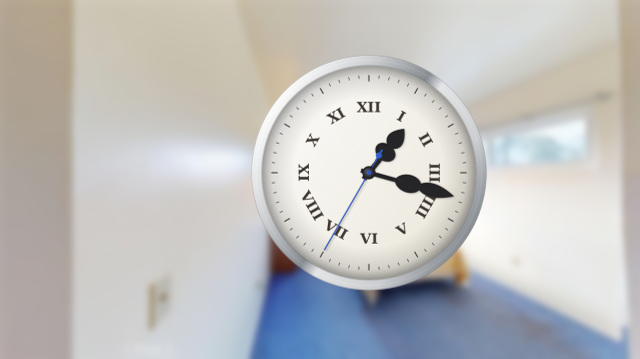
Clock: 1:17:35
